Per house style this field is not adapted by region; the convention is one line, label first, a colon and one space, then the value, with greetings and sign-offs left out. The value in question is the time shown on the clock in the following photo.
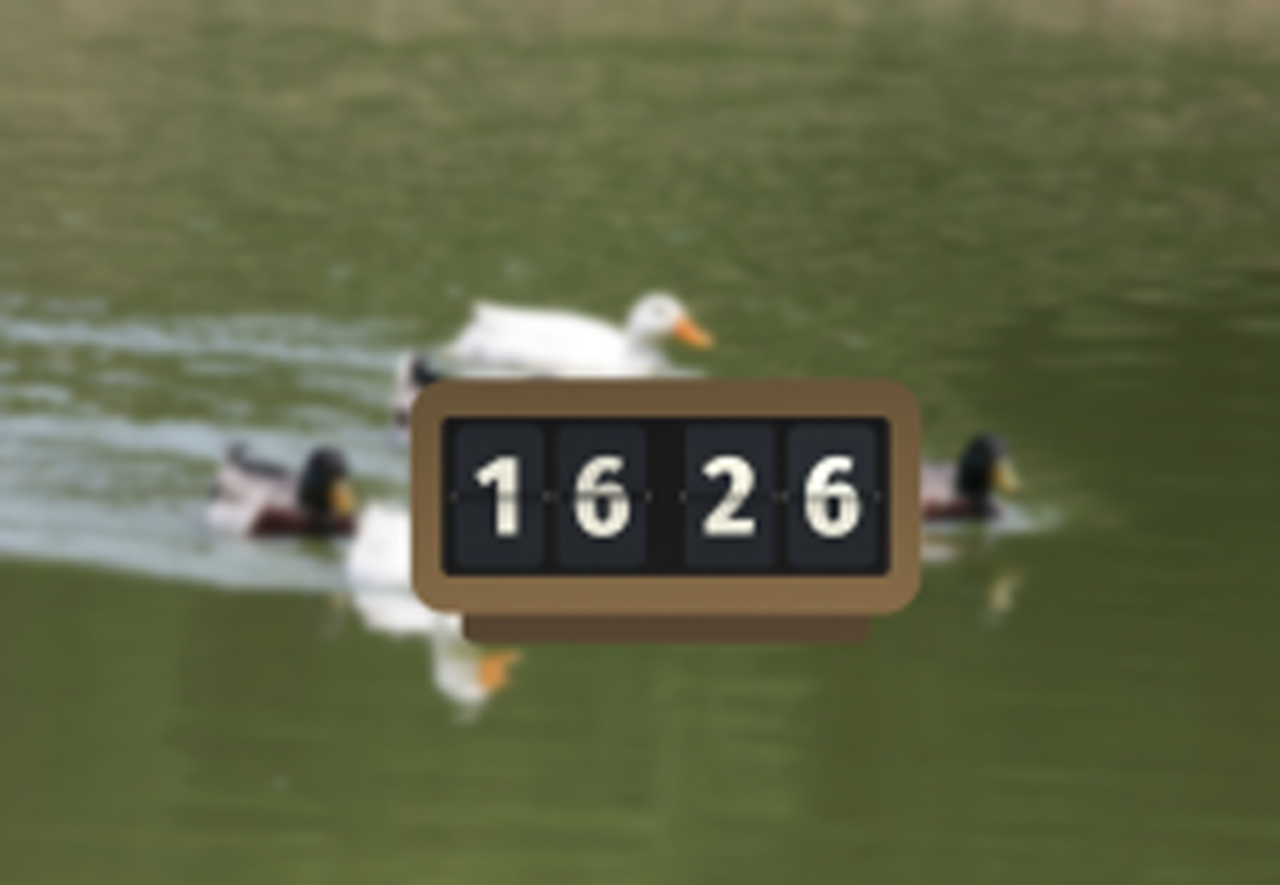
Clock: 16:26
